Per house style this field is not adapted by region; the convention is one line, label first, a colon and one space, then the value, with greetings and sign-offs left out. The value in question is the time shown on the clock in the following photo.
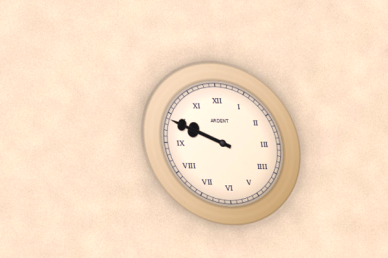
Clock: 9:49
